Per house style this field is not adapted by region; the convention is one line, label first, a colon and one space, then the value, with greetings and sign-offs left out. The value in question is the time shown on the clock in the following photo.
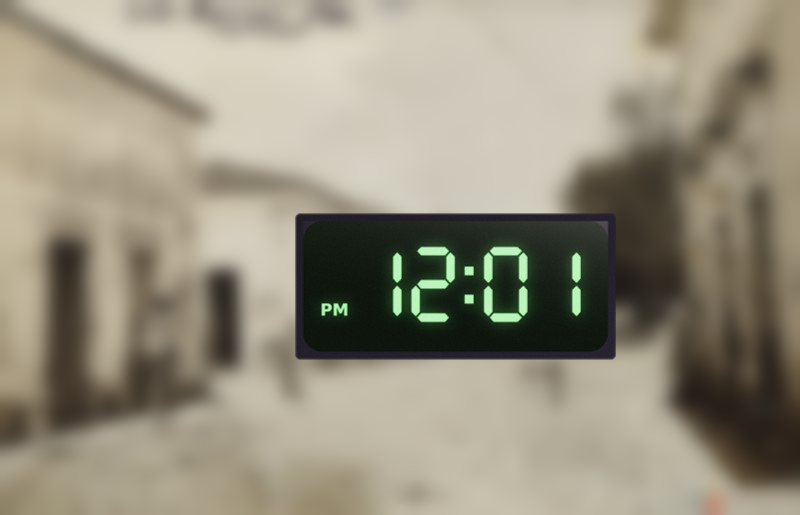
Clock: 12:01
